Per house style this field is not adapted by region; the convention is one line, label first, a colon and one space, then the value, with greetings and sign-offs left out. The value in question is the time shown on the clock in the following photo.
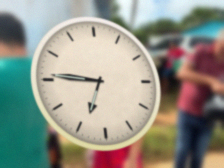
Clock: 6:46
